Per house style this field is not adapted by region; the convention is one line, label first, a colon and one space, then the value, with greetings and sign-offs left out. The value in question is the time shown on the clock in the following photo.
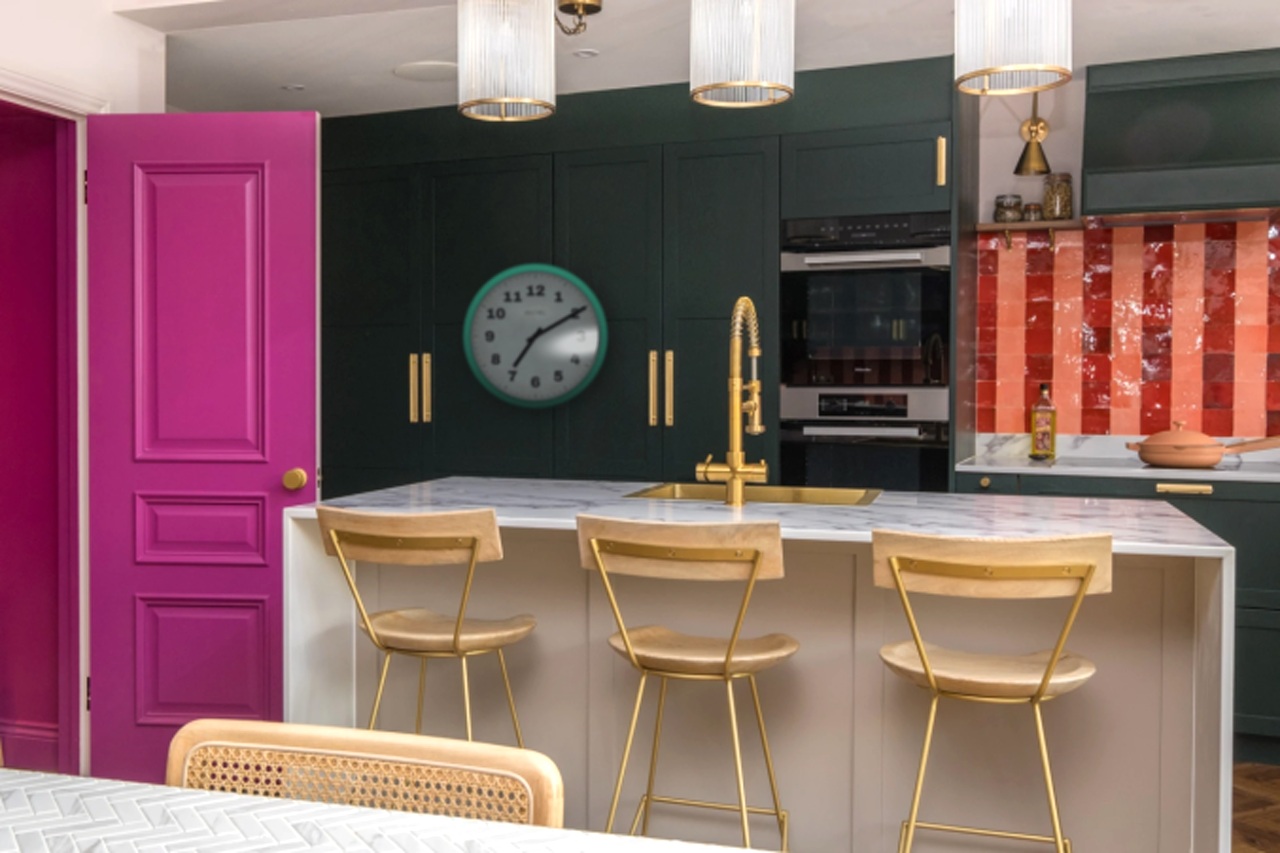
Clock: 7:10
